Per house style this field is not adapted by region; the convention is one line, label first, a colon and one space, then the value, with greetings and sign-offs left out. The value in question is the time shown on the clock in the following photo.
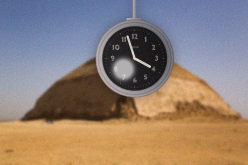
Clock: 3:57
